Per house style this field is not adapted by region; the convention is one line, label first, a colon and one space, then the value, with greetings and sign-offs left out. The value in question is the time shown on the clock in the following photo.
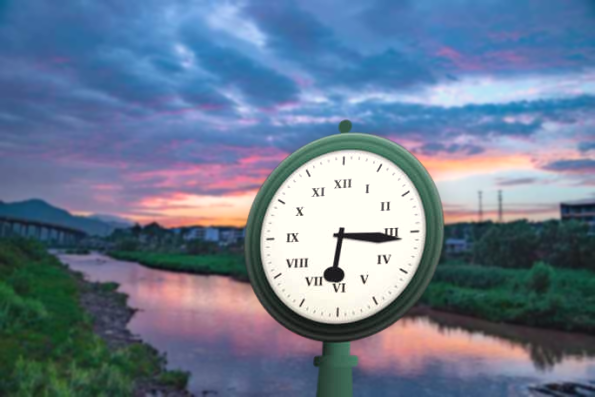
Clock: 6:16
